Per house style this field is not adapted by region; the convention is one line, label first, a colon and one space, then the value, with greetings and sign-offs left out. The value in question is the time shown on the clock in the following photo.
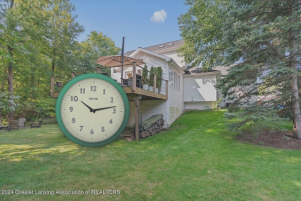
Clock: 10:13
